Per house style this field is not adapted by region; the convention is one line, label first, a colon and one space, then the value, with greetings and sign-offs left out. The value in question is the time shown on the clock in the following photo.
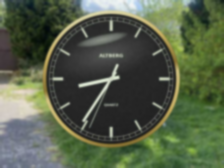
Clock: 8:35:34
